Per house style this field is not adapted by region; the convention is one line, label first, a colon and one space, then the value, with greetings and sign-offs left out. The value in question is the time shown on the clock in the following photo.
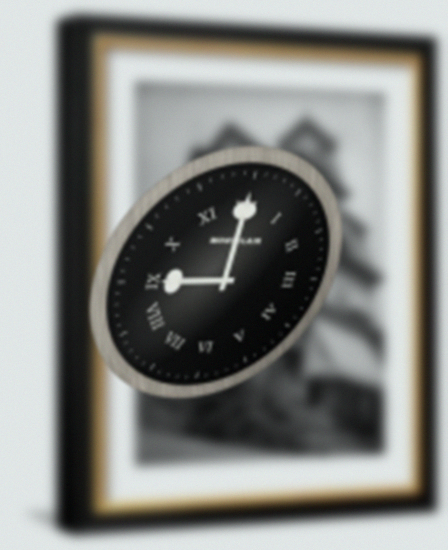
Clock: 9:00
